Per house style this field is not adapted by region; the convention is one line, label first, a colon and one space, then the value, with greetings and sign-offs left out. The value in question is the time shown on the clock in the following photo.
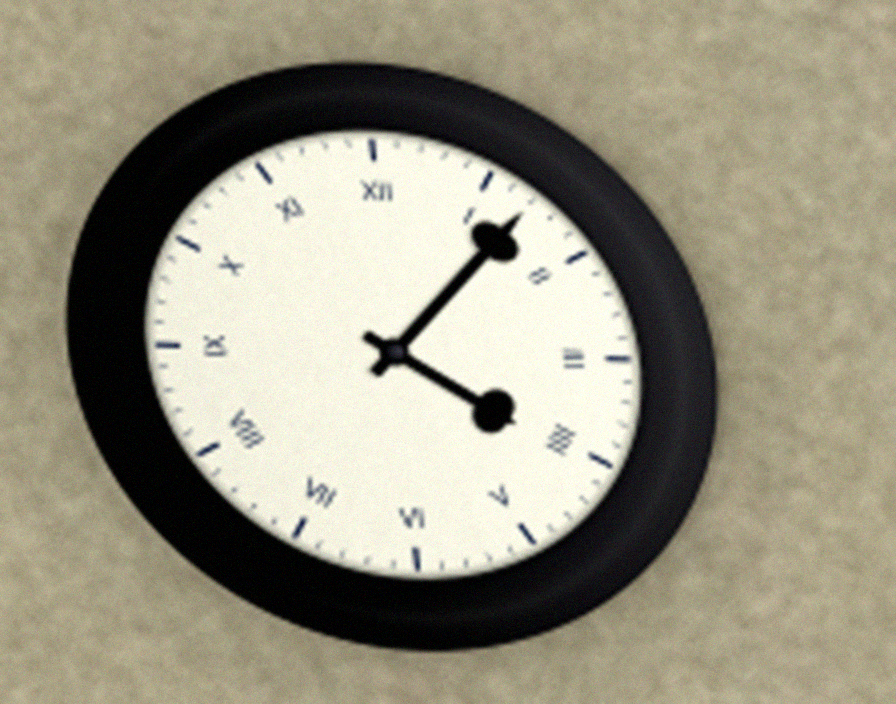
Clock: 4:07
